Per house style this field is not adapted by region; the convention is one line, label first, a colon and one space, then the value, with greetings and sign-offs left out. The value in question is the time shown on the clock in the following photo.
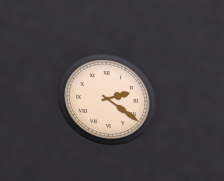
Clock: 2:21
